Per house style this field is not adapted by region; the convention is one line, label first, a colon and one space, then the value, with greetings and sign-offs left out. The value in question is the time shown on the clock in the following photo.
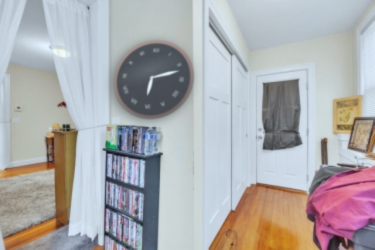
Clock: 6:12
